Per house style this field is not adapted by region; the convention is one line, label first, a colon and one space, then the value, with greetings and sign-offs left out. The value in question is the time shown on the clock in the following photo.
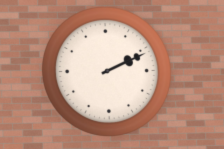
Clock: 2:11
